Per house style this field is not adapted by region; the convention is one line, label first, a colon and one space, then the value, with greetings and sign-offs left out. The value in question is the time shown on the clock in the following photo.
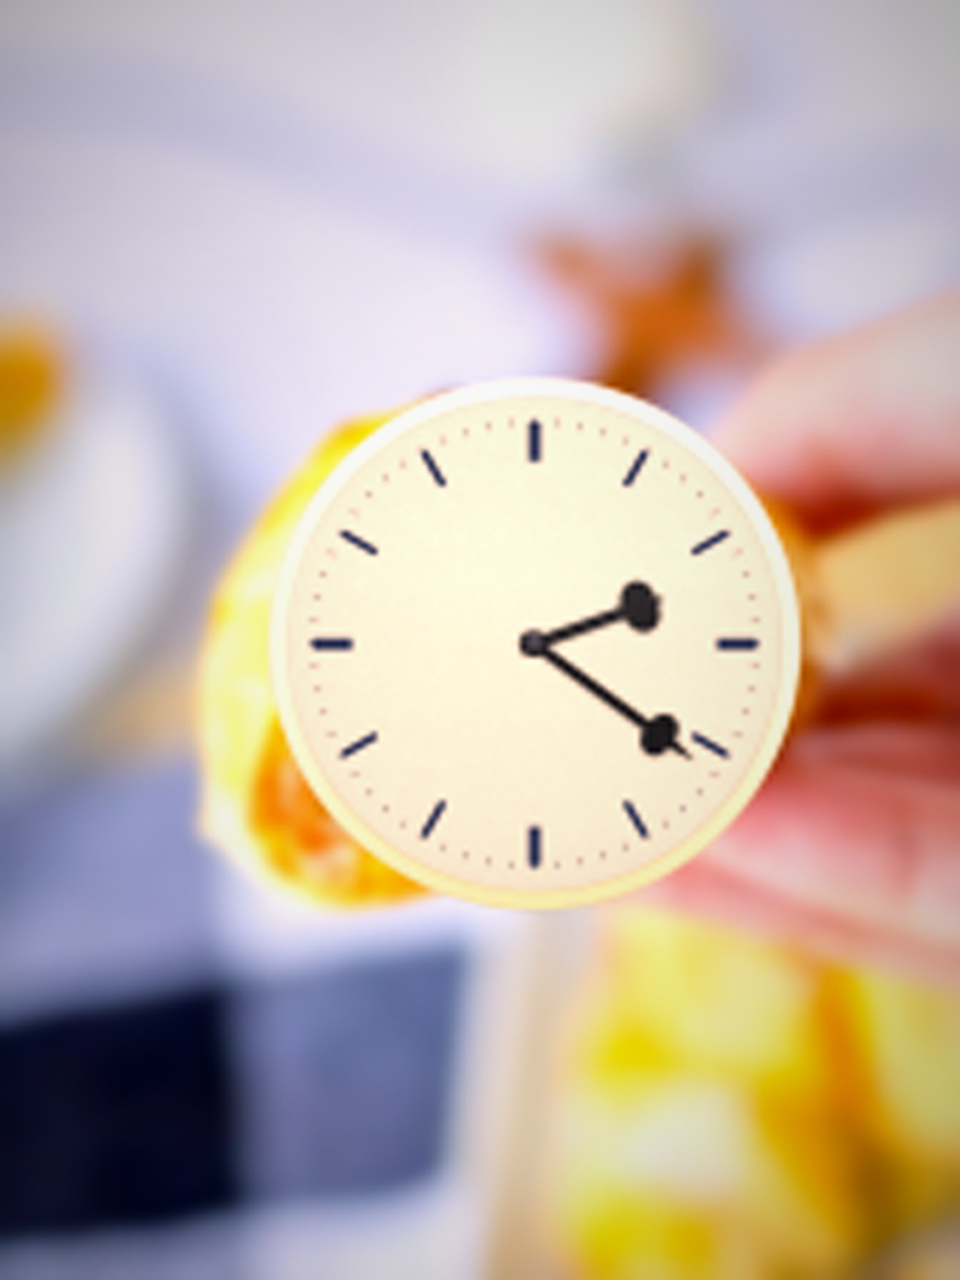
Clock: 2:21
